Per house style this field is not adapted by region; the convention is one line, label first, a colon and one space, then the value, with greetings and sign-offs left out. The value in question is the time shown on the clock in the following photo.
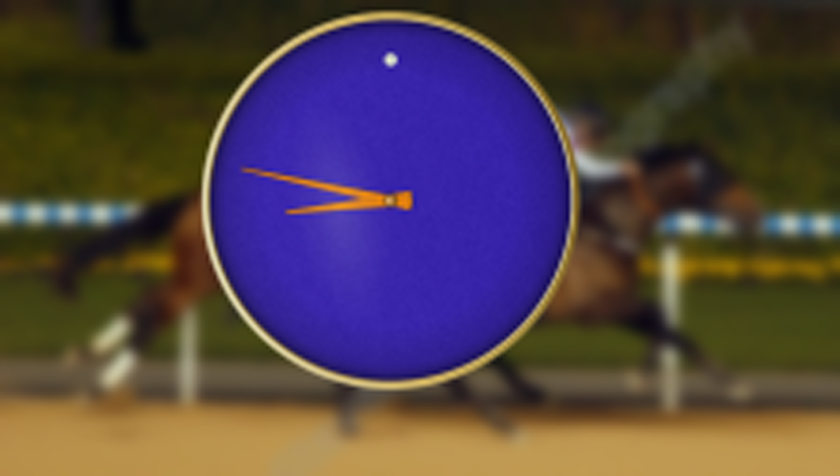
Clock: 8:47
